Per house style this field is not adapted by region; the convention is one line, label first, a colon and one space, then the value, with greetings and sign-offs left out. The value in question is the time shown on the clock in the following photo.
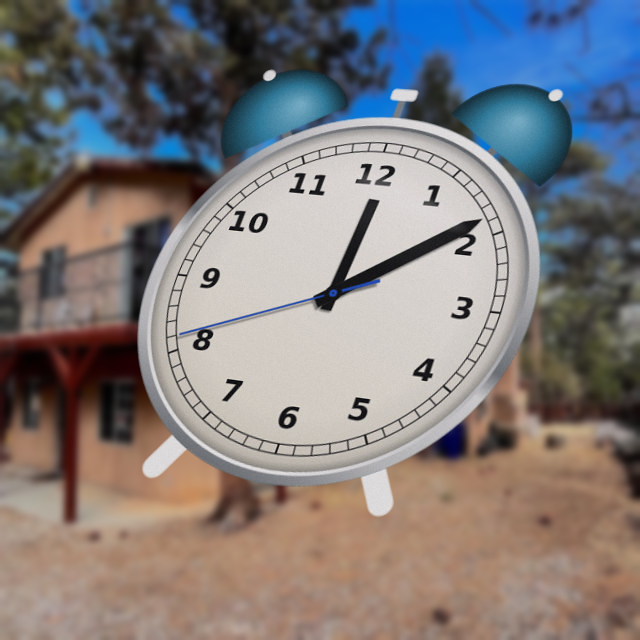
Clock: 12:08:41
